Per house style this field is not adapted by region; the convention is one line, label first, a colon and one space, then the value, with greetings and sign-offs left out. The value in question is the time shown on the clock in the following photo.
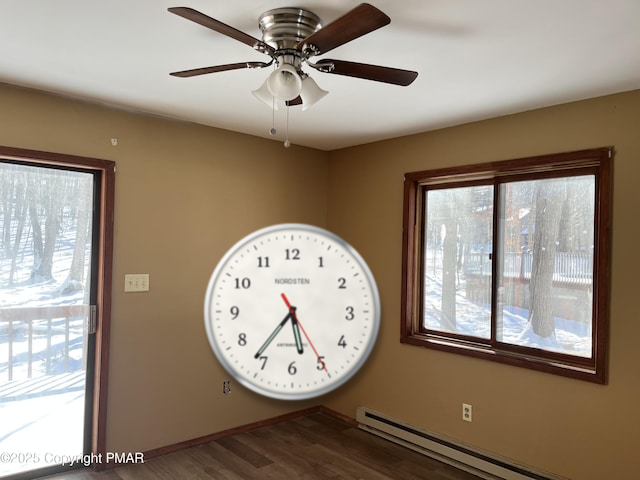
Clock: 5:36:25
